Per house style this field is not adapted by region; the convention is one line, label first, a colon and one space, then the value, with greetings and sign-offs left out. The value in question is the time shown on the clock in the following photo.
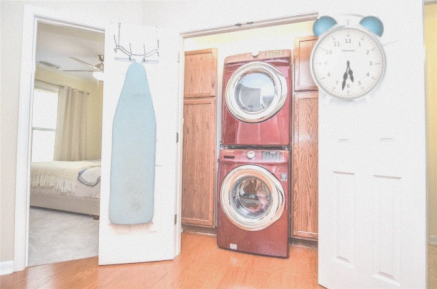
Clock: 5:32
